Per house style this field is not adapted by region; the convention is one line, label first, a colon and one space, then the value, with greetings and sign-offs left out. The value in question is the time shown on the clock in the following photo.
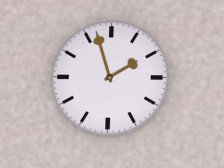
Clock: 1:57
